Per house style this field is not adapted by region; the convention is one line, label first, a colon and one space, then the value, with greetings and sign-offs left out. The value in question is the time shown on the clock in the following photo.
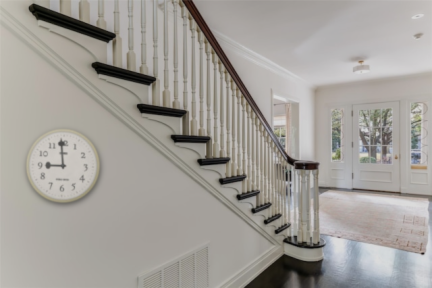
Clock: 8:59
